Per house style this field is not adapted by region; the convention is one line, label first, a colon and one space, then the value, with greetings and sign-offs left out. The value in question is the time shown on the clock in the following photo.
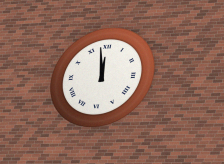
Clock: 11:58
